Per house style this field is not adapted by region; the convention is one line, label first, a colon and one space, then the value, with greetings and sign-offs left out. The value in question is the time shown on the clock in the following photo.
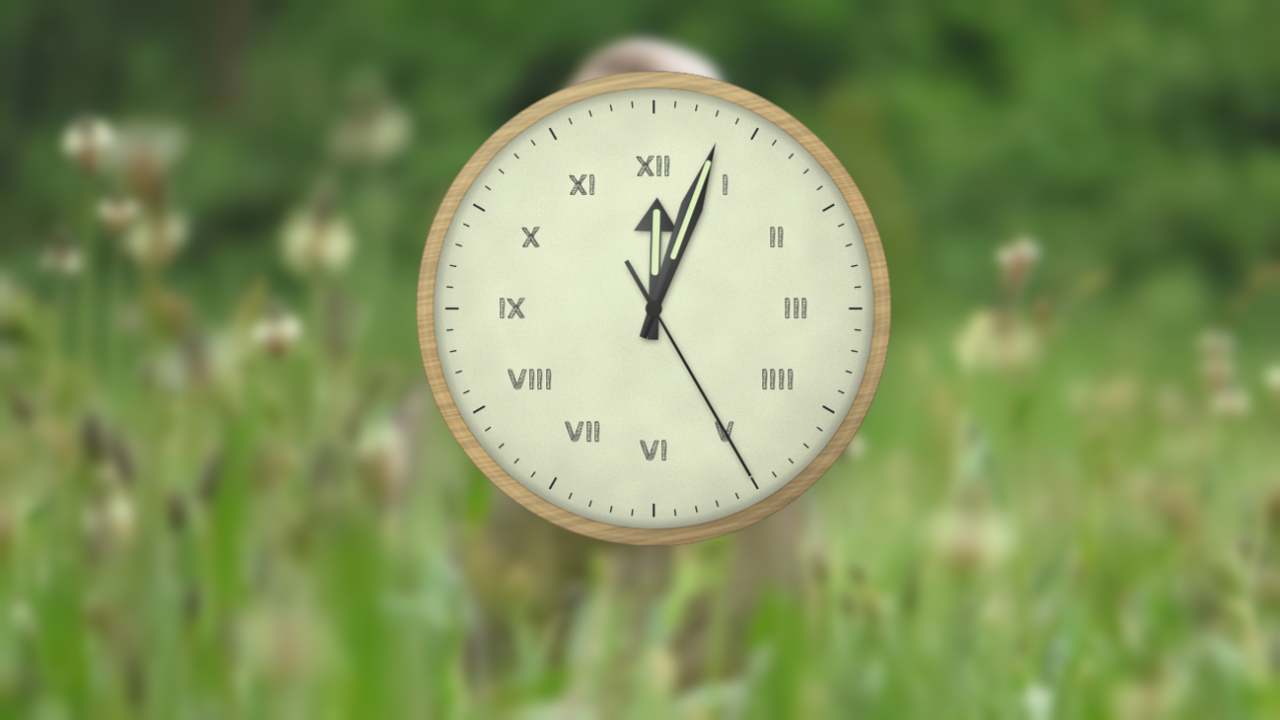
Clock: 12:03:25
